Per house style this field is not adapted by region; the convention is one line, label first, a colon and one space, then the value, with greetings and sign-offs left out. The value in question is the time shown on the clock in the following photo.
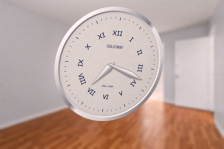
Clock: 7:18
